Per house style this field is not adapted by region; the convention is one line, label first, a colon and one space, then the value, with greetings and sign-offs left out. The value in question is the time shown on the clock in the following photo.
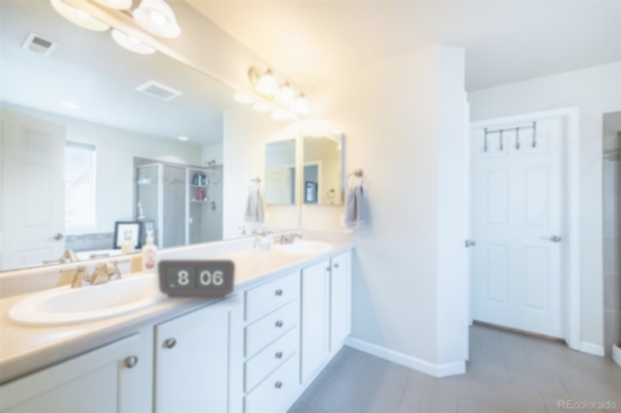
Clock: 8:06
